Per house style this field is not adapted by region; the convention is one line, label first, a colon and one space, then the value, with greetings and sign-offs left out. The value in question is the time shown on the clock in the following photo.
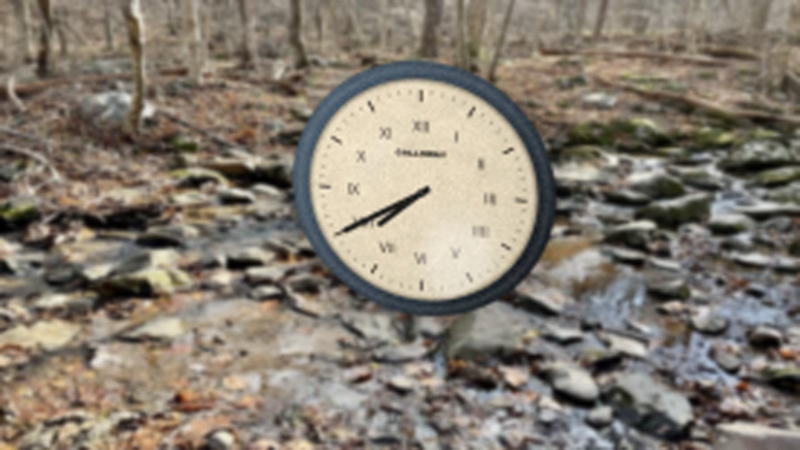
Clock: 7:40
